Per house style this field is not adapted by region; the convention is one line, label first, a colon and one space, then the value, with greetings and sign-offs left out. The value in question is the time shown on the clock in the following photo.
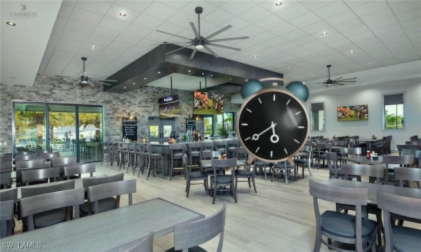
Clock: 5:39
